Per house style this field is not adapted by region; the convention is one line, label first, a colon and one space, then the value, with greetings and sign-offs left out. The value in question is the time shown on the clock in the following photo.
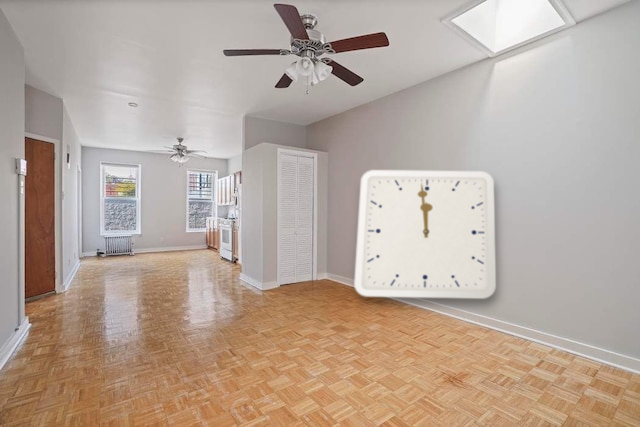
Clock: 11:59
